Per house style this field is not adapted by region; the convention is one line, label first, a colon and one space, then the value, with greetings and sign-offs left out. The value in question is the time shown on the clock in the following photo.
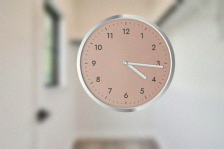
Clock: 4:16
